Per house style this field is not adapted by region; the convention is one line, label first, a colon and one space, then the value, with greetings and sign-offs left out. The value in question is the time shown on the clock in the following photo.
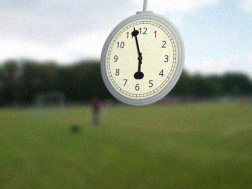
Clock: 5:57
